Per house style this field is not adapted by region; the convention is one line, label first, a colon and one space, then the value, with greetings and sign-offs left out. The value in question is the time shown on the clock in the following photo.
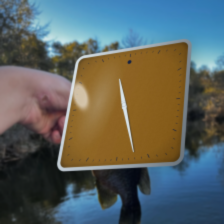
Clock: 11:27
